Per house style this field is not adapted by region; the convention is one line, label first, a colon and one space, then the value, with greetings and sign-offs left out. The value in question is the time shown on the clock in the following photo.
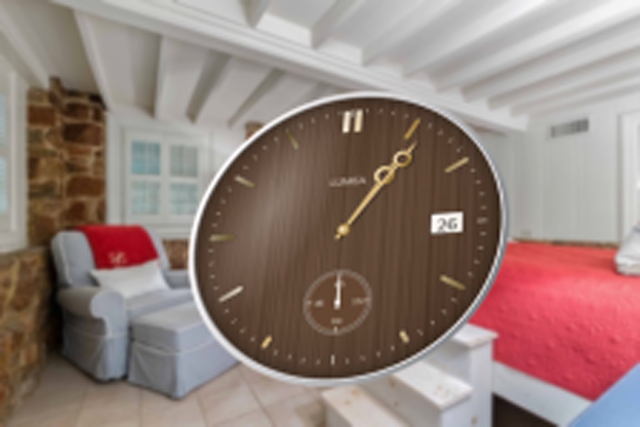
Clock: 1:06
